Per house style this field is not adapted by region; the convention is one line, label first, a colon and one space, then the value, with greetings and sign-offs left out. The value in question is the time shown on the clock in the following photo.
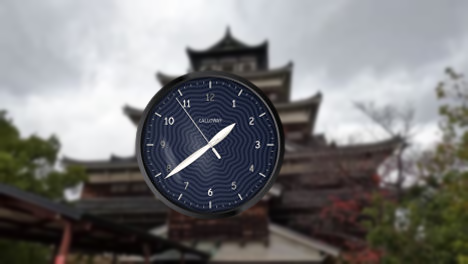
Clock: 1:38:54
